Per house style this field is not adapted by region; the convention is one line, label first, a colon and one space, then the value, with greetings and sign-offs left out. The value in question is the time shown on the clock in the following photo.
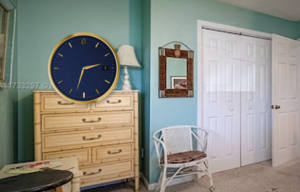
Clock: 2:33
